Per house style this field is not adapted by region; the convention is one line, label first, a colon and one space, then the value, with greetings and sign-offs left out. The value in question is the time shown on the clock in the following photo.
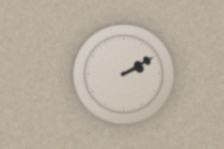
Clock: 2:10
